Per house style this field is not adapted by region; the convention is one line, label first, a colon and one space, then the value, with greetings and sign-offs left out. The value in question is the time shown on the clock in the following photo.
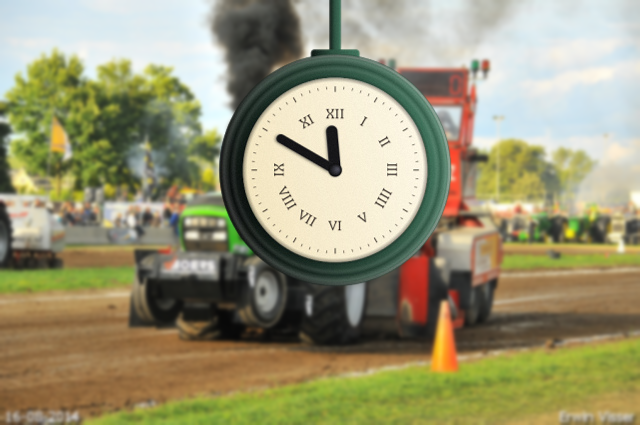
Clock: 11:50
